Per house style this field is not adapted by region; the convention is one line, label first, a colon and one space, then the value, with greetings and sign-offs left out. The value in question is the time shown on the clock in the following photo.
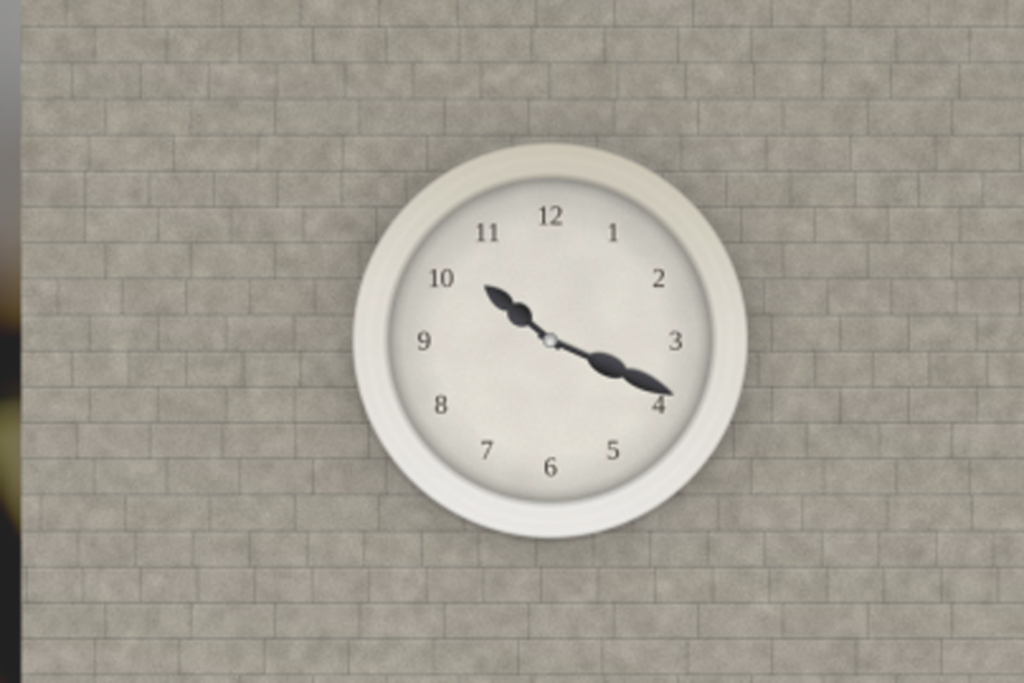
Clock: 10:19
